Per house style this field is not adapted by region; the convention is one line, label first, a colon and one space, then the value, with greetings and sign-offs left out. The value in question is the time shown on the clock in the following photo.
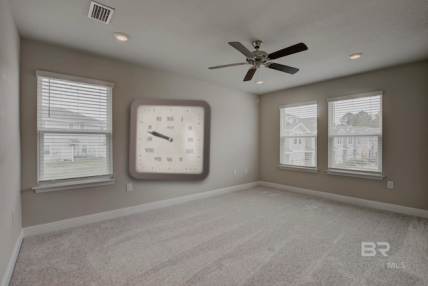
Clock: 9:48
